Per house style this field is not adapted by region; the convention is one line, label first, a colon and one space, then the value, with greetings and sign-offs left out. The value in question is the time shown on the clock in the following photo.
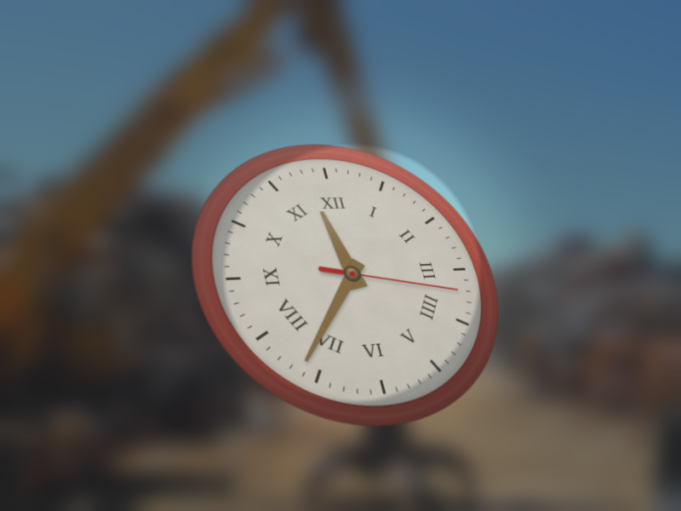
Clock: 11:36:17
